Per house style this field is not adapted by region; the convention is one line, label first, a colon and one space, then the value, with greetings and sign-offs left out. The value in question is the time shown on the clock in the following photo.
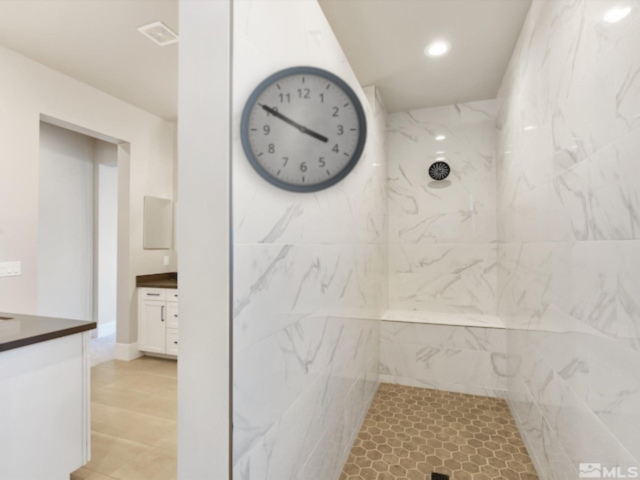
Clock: 3:50
